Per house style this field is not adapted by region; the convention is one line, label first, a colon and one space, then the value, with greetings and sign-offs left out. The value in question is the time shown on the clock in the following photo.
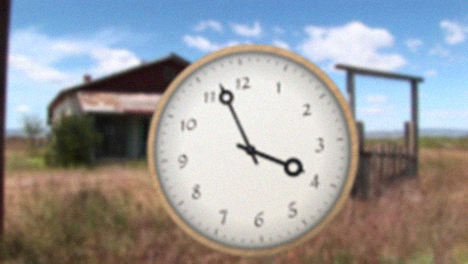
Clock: 3:57
